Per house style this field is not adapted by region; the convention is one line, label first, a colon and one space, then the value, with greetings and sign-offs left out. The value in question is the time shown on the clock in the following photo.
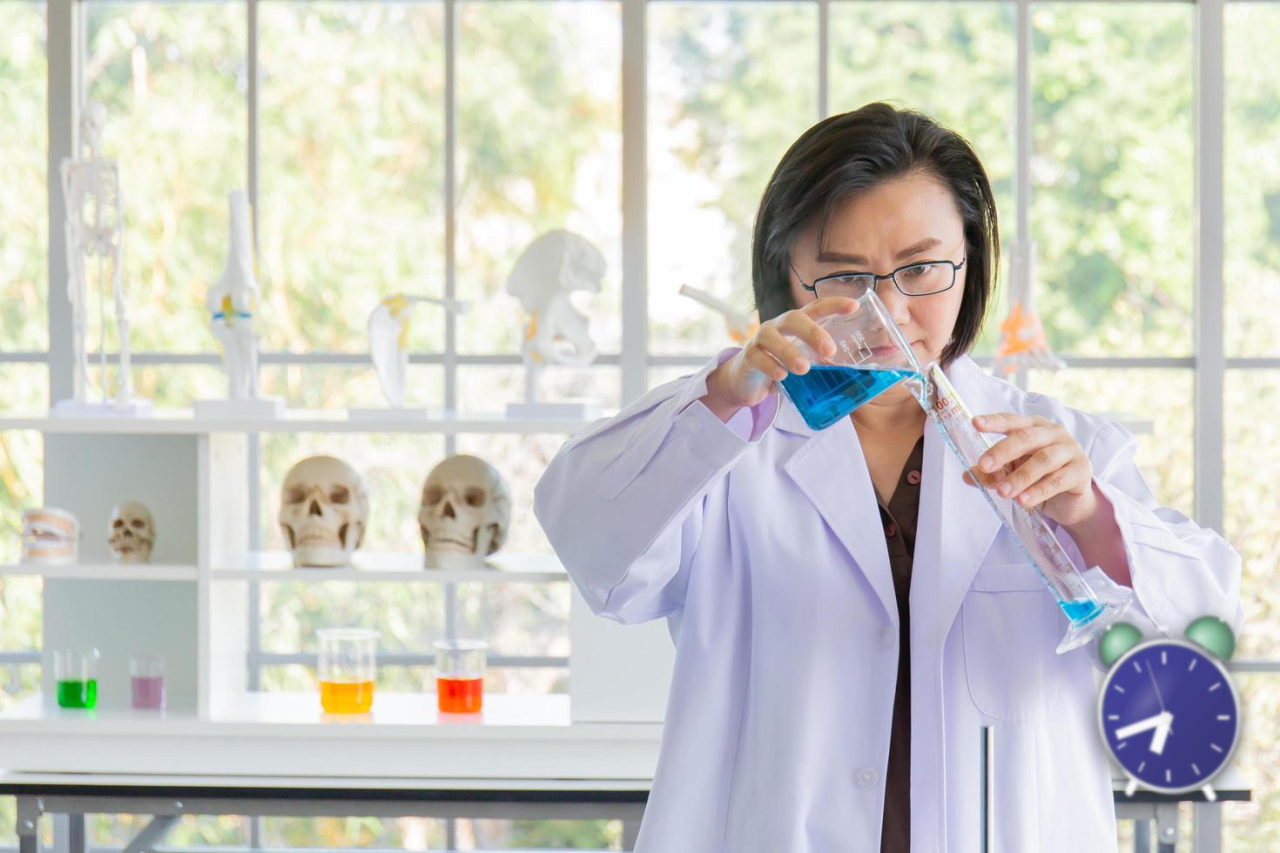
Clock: 6:41:57
